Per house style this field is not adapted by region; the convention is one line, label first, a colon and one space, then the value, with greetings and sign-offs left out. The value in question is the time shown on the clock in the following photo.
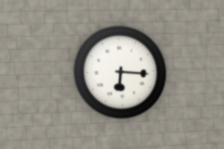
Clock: 6:16
